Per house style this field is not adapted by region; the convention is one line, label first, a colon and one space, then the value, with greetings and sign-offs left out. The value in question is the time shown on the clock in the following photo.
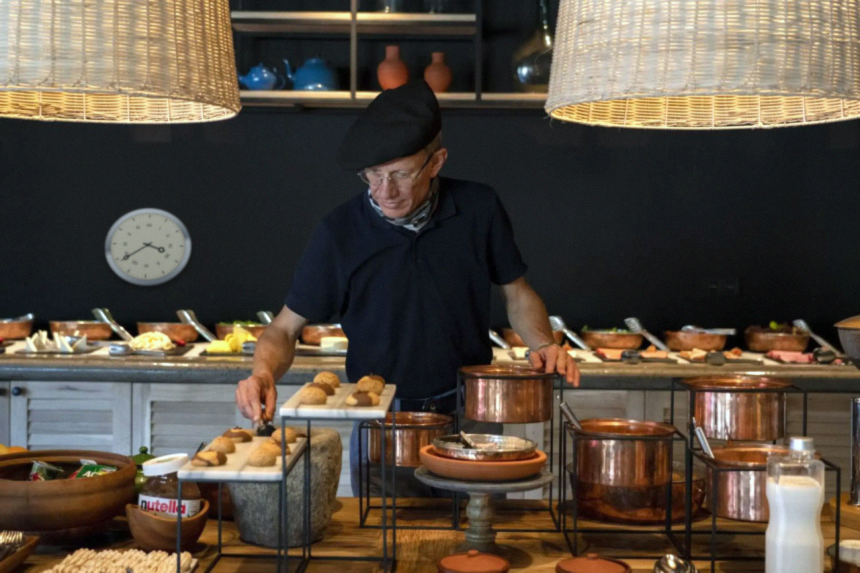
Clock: 3:39
